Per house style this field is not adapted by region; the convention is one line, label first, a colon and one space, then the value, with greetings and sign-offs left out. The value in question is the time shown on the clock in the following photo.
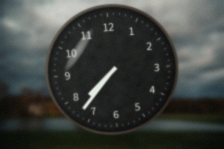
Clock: 7:37
